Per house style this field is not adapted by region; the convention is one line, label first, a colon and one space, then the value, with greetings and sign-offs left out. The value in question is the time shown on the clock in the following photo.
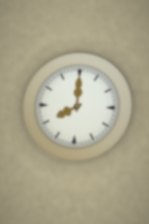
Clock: 8:00
